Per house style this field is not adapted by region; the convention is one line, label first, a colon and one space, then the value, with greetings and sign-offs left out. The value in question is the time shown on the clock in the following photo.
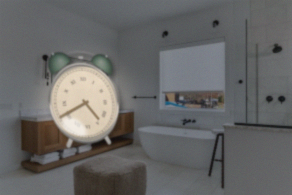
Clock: 4:41
